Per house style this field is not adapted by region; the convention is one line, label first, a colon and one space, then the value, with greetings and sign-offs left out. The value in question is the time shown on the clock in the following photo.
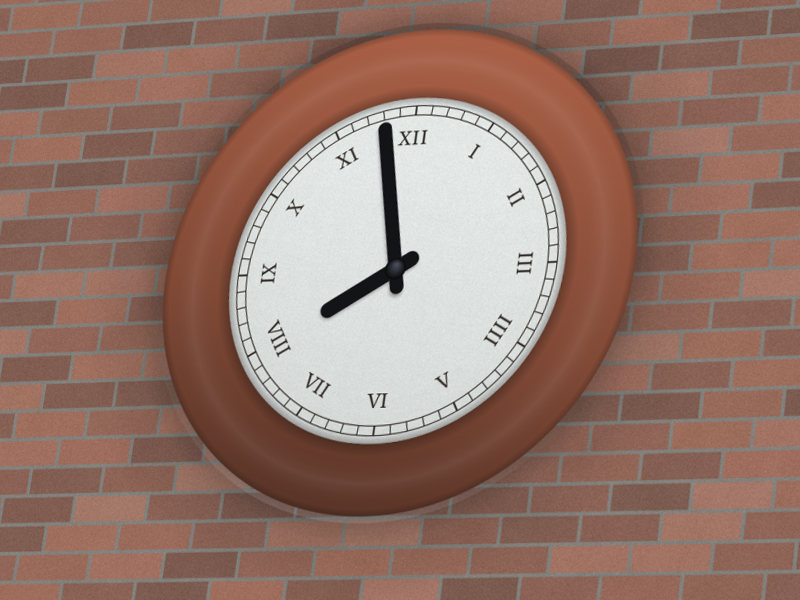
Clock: 7:58
